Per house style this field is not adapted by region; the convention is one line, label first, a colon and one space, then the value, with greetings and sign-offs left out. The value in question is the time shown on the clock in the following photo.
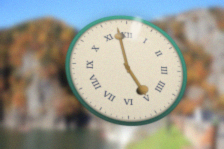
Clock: 4:58
